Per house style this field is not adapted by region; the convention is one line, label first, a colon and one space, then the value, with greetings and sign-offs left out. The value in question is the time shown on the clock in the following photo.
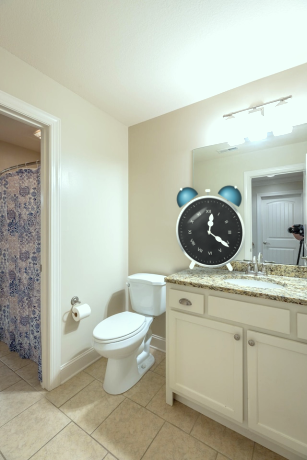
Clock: 12:21
